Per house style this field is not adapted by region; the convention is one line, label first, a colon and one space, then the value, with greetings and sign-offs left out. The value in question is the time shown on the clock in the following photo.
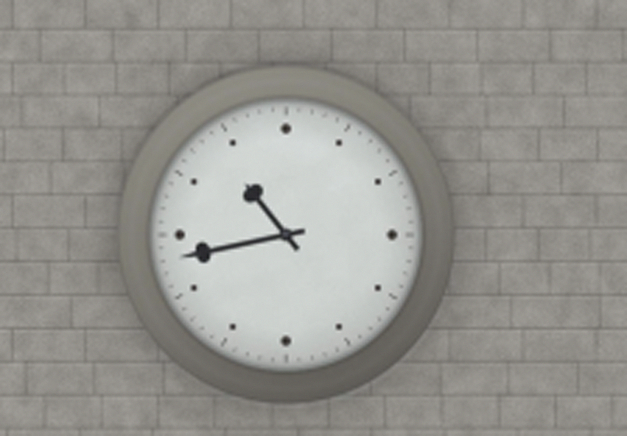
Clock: 10:43
